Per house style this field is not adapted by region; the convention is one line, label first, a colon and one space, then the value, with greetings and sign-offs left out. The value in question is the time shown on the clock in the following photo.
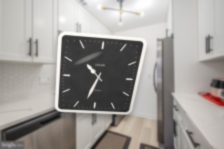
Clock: 10:33
